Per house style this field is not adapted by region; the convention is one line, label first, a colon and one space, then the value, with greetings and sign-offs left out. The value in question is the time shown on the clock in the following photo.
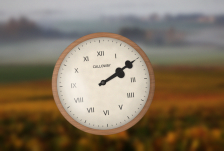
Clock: 2:10
